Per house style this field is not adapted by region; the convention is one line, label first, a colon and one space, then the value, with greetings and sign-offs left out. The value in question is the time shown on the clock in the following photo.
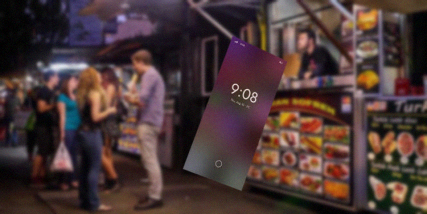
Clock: 9:08
